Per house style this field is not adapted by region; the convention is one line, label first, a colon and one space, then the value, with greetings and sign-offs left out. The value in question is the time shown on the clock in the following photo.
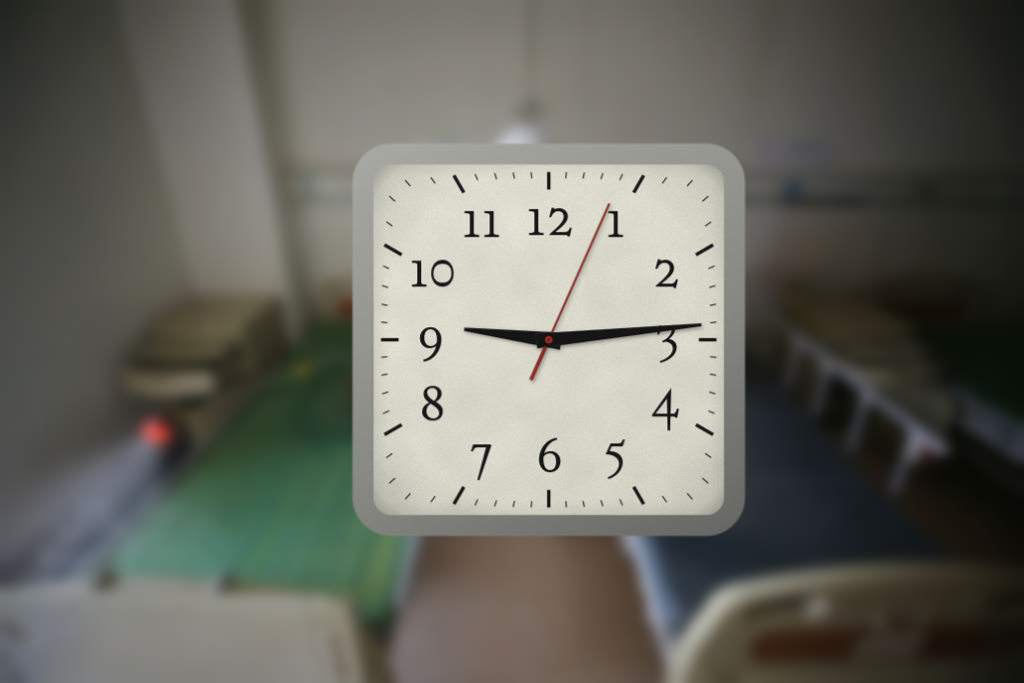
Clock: 9:14:04
